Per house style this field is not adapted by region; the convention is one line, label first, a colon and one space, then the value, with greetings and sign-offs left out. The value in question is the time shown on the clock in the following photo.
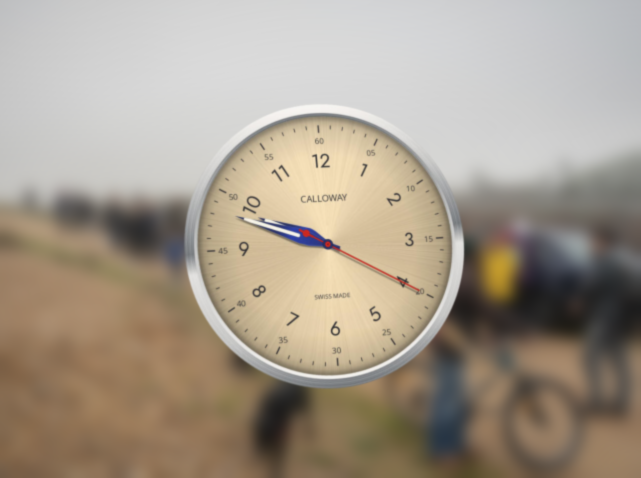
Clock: 9:48:20
